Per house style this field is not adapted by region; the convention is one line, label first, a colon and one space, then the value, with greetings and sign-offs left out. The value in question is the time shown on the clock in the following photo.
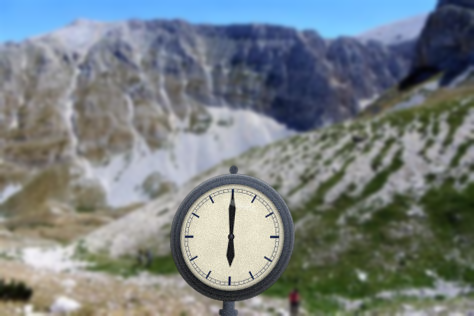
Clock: 6:00
